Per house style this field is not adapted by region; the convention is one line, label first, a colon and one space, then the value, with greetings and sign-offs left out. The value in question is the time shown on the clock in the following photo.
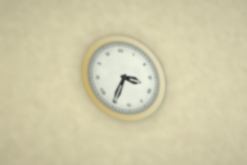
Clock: 3:35
